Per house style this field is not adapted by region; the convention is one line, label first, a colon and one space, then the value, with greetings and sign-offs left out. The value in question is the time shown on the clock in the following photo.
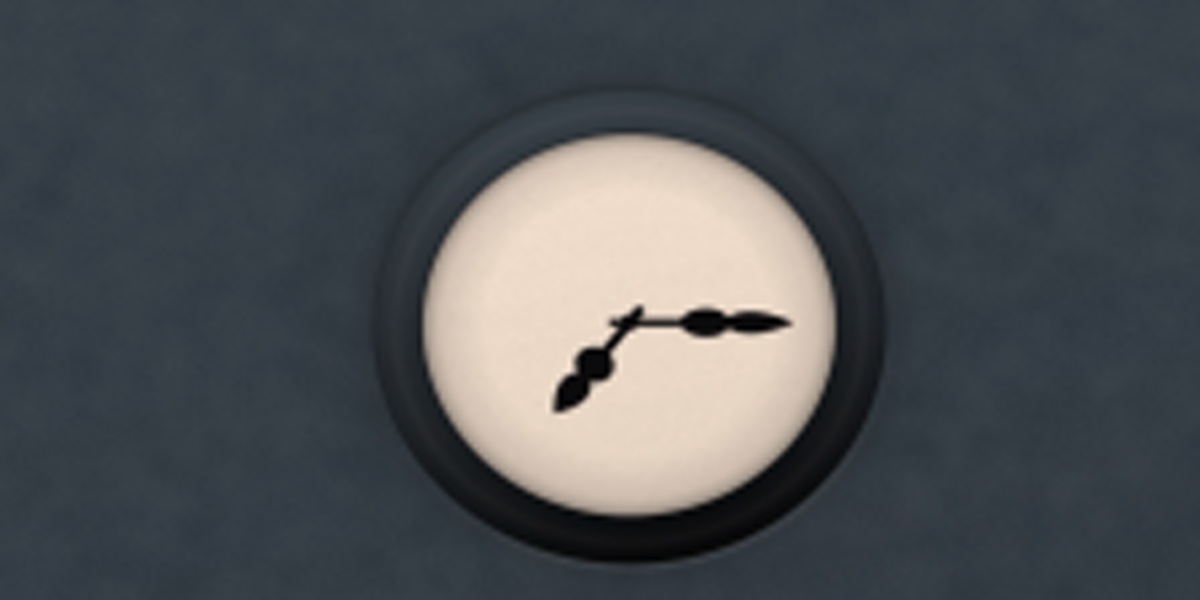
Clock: 7:15
